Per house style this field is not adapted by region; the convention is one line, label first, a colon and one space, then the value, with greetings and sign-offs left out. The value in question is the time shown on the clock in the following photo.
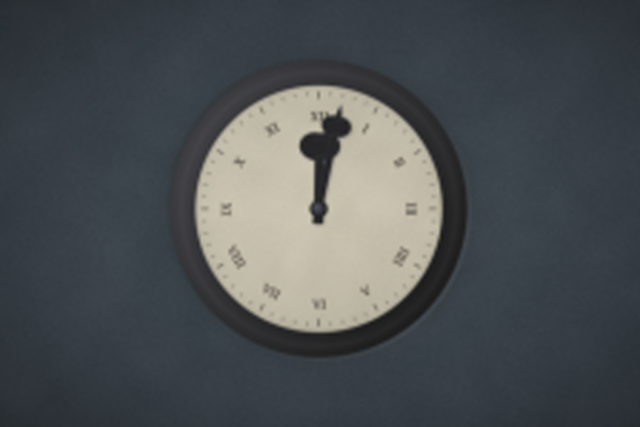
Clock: 12:02
